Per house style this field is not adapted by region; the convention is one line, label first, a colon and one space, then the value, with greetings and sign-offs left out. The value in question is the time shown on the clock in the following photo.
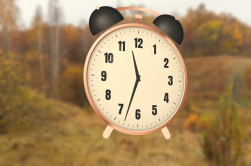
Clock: 11:33
